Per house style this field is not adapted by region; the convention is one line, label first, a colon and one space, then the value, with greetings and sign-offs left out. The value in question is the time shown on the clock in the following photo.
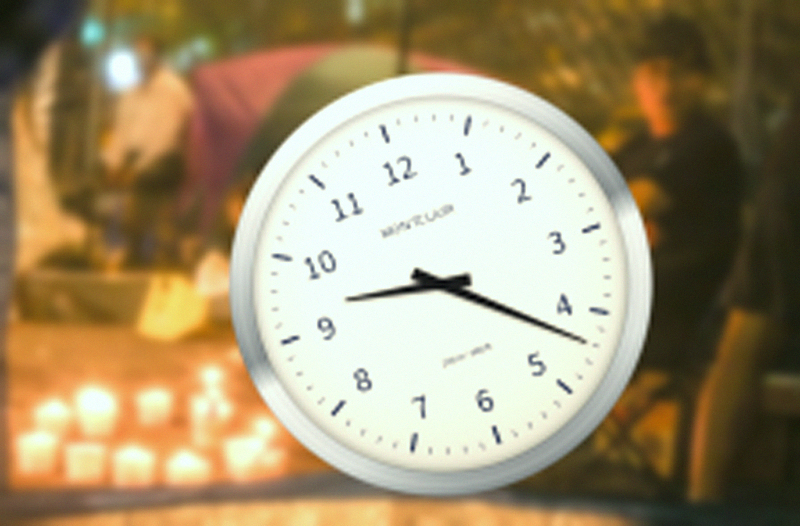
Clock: 9:22
